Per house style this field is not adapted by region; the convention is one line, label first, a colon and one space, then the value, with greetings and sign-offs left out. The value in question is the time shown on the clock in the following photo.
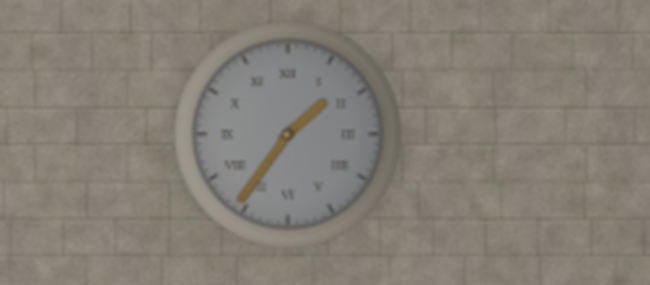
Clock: 1:36
